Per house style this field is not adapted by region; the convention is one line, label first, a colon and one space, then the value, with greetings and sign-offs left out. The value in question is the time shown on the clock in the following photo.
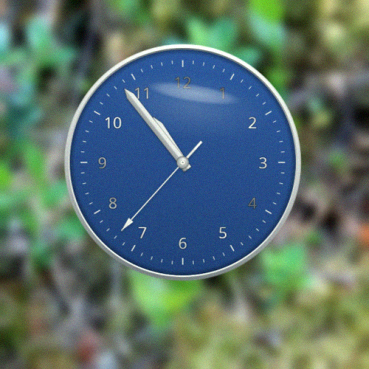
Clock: 10:53:37
